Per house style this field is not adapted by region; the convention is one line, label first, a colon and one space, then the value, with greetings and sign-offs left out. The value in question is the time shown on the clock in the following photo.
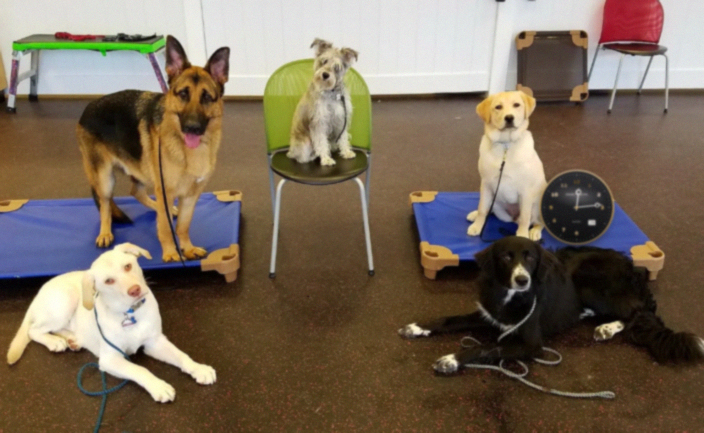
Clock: 12:14
